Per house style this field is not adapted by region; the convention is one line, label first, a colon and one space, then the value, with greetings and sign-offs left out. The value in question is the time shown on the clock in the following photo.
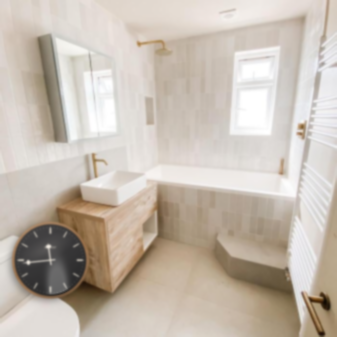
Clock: 11:44
